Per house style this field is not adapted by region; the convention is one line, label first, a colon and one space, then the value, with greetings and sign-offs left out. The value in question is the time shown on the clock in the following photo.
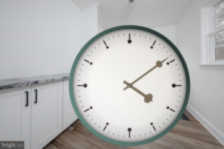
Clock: 4:09
